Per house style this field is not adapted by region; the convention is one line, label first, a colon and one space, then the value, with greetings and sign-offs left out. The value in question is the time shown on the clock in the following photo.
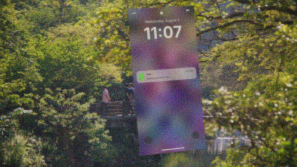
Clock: 11:07
